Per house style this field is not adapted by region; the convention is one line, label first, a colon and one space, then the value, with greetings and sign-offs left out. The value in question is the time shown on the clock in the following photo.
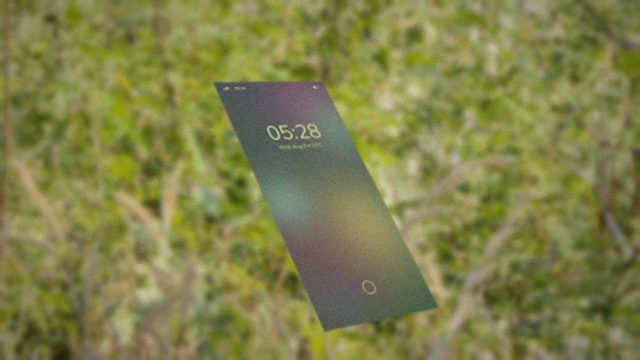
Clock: 5:28
